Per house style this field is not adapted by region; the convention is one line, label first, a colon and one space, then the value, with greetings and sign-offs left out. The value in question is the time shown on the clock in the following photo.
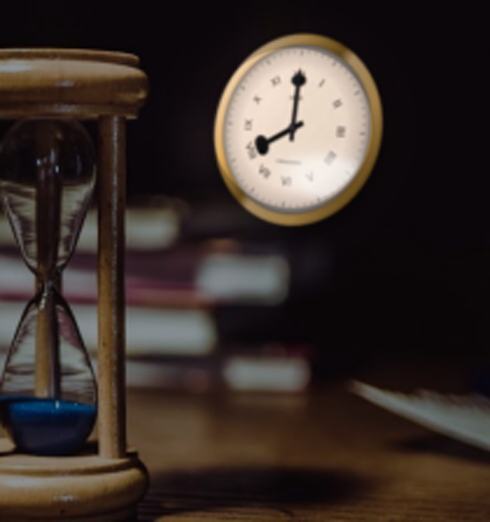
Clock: 8:00
